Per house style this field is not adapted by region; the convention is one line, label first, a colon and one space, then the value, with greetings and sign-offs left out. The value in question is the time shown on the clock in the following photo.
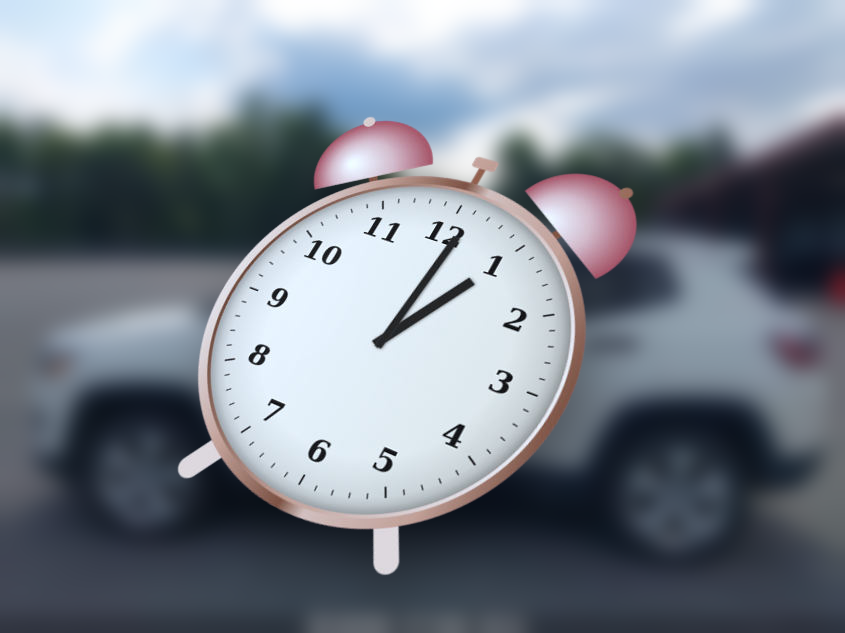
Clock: 1:01
